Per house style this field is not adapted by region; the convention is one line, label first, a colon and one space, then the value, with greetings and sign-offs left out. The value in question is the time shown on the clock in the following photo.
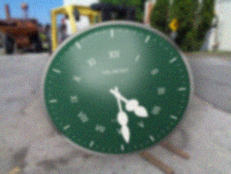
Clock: 4:29
